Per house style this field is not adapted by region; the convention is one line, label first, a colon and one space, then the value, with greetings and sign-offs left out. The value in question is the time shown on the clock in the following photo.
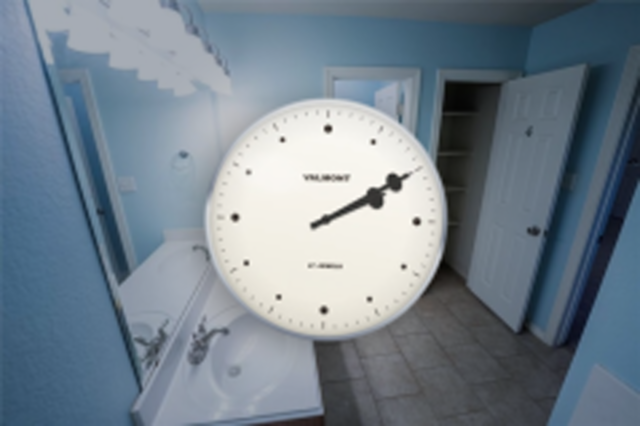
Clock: 2:10
